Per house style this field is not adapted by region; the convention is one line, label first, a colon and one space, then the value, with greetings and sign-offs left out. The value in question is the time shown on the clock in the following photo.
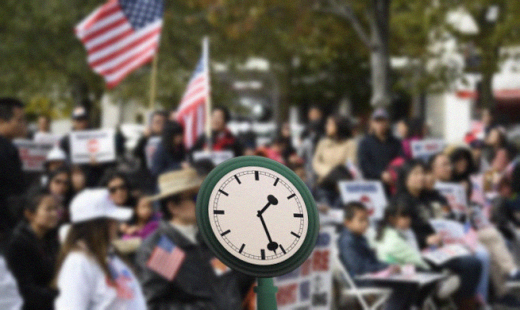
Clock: 1:27
